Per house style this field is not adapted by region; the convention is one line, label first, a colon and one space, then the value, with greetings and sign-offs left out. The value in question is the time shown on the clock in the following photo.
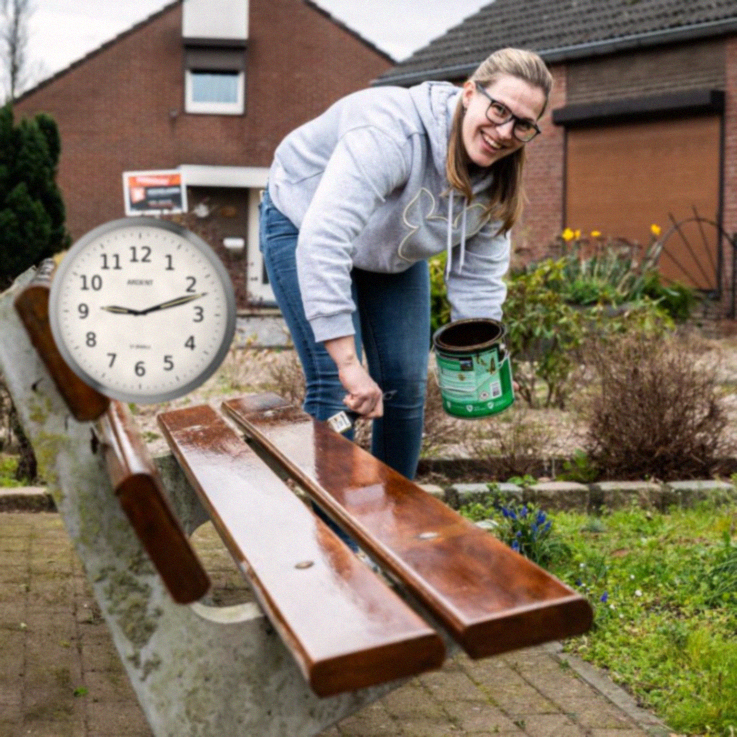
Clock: 9:12
